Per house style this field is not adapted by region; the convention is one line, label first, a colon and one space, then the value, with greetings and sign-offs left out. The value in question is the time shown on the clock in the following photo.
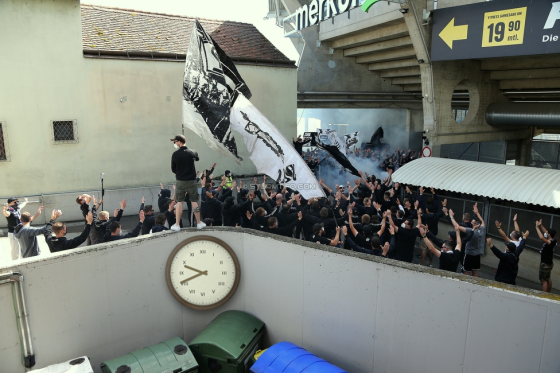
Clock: 9:41
